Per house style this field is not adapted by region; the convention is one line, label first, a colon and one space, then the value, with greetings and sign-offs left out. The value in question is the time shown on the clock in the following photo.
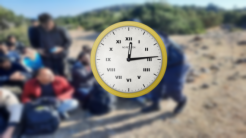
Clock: 12:14
